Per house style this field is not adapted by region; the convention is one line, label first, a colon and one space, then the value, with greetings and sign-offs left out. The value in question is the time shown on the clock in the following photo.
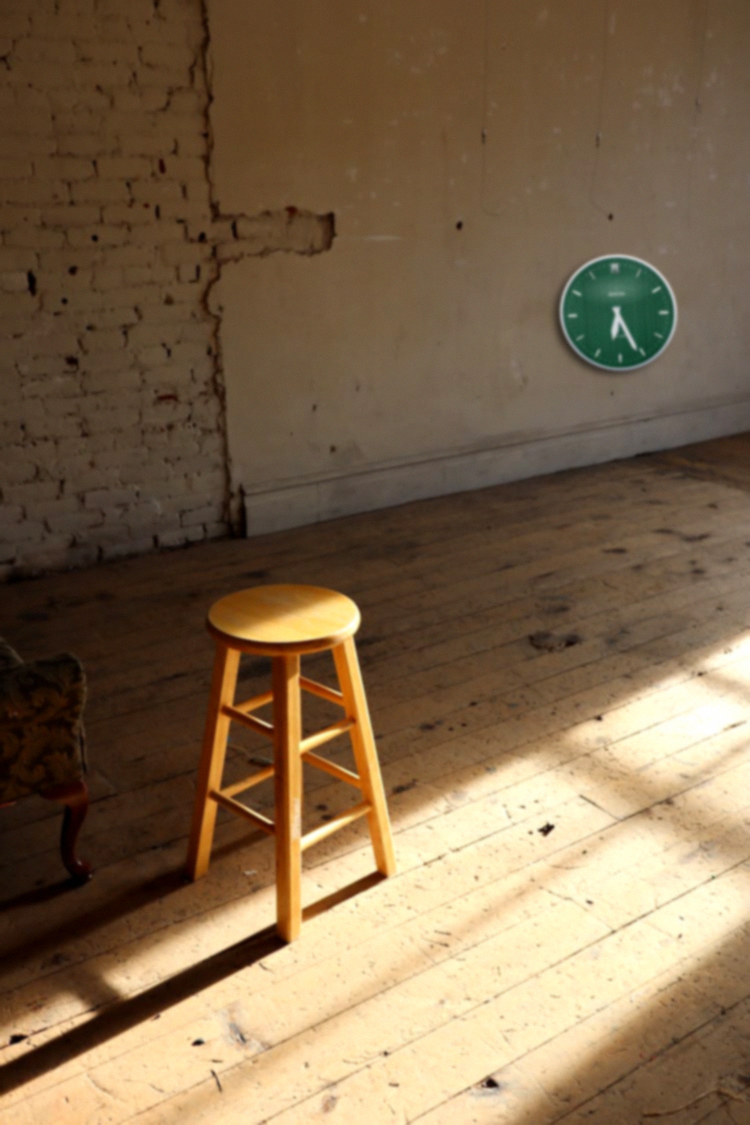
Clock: 6:26
